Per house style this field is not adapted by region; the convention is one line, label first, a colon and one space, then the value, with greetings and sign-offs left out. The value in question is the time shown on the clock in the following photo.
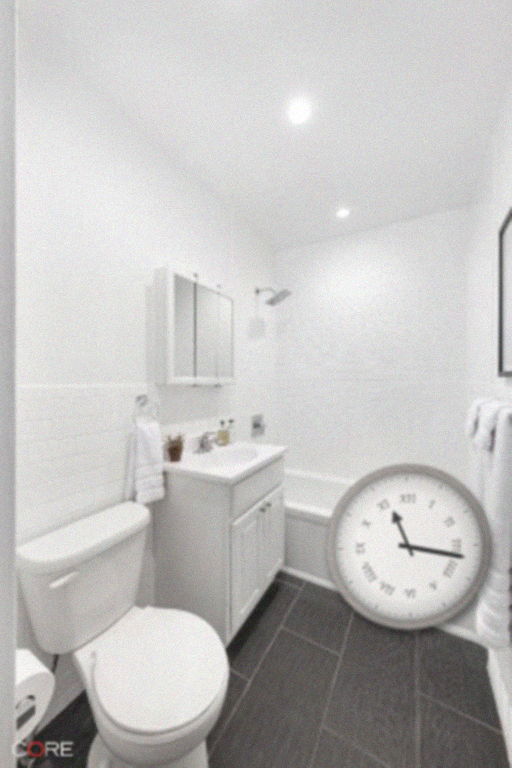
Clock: 11:17
